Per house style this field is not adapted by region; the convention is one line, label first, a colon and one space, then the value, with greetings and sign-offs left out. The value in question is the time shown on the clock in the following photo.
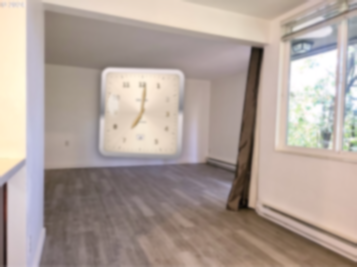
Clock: 7:01
